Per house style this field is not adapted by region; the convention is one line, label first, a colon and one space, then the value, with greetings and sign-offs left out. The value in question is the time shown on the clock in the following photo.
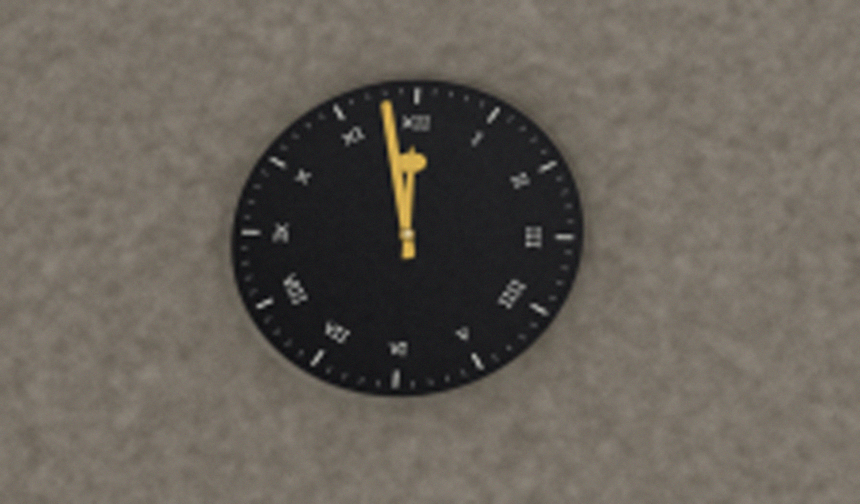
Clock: 11:58
